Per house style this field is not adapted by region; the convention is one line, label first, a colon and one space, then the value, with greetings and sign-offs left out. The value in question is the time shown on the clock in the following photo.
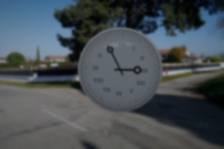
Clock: 2:55
